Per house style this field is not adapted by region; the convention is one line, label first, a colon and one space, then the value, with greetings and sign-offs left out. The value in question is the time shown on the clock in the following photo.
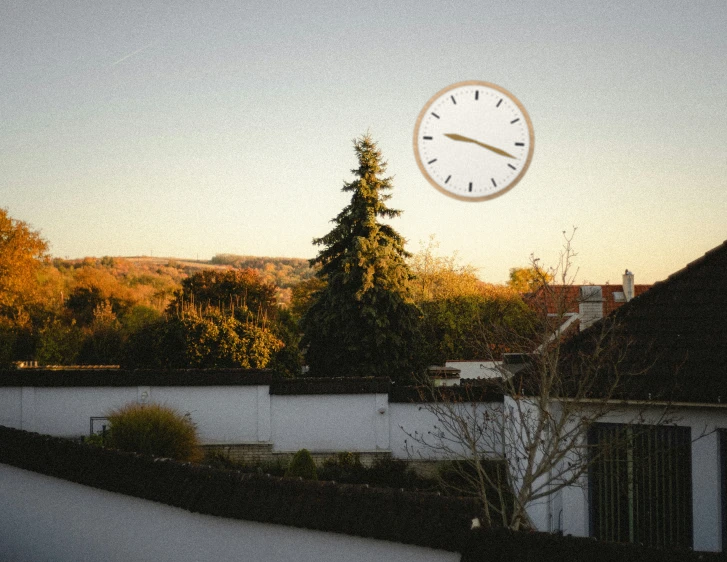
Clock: 9:18
